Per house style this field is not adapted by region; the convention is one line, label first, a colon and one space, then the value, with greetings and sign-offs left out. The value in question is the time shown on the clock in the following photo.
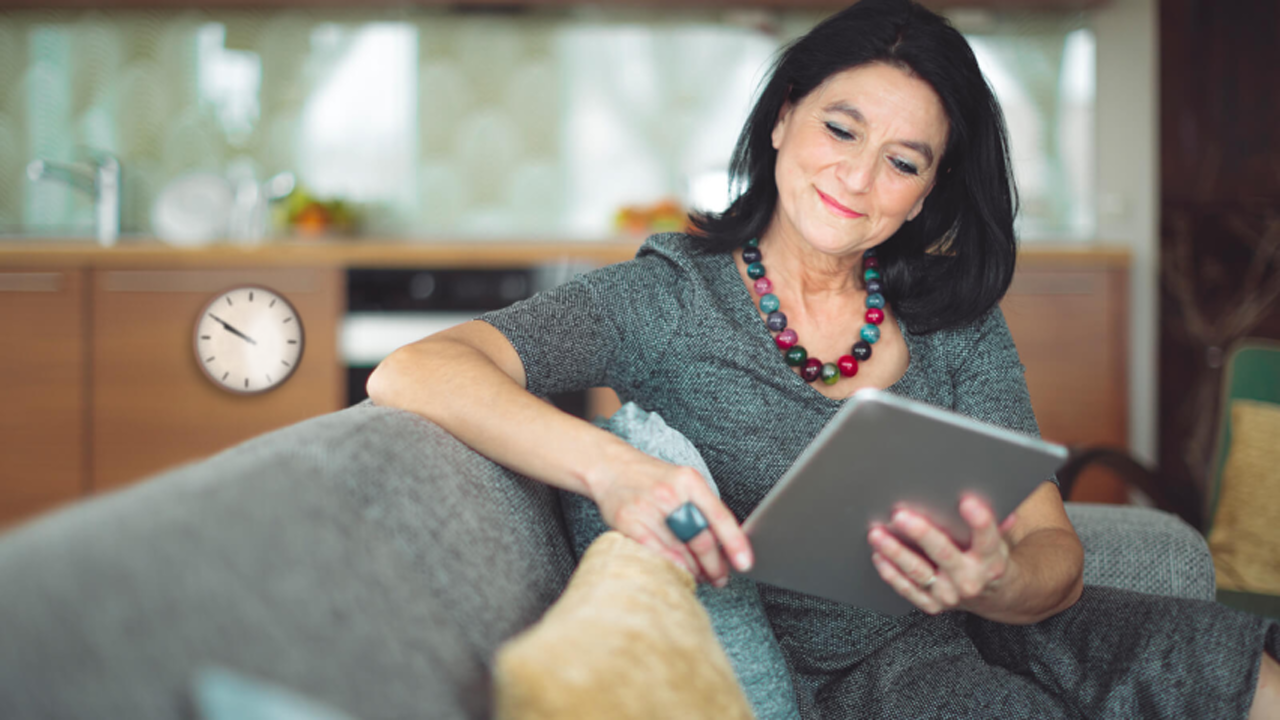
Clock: 9:50
